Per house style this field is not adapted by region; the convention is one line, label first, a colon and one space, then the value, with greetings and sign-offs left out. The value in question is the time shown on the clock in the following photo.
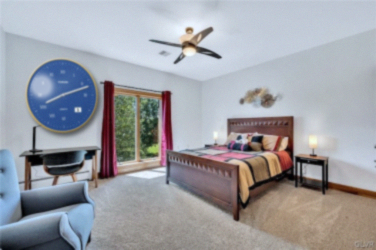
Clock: 8:12
